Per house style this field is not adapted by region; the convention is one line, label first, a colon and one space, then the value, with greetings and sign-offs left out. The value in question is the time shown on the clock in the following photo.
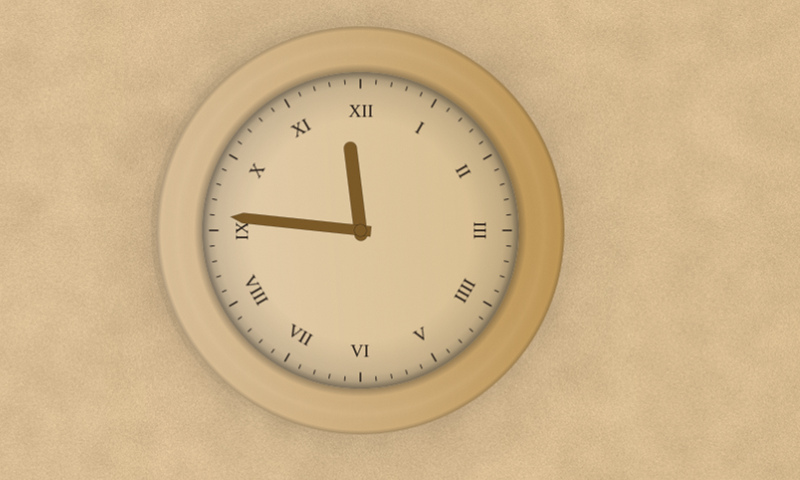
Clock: 11:46
